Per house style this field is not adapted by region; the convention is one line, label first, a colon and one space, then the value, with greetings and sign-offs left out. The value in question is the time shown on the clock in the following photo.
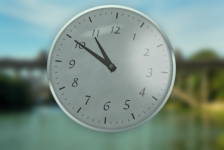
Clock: 10:50
